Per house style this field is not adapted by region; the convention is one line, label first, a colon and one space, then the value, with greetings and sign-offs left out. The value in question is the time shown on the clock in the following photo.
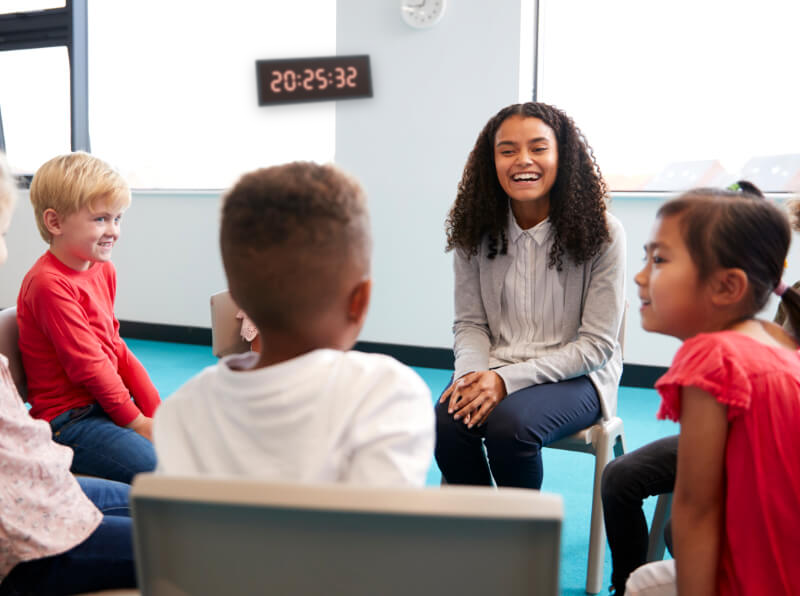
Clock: 20:25:32
